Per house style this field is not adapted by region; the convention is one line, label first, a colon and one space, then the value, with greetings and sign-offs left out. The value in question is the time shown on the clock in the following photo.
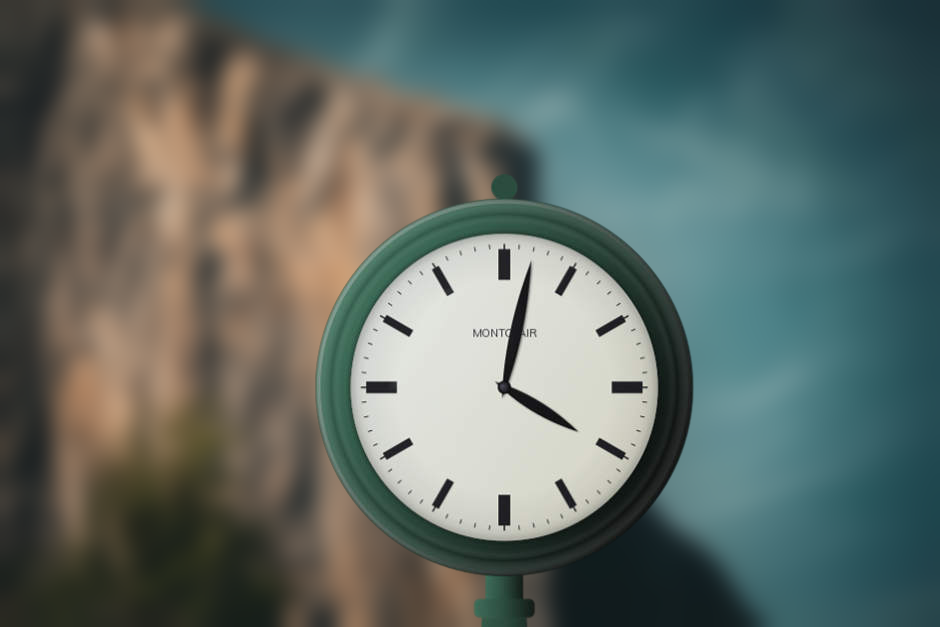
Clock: 4:02
